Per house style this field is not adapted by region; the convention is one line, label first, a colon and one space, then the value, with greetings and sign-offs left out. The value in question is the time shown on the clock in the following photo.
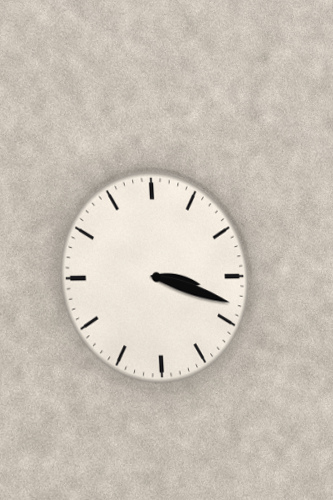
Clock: 3:18
